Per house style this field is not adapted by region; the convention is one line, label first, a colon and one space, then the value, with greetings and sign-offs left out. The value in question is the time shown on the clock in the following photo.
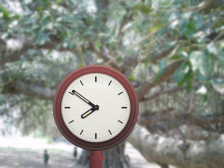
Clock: 7:51
